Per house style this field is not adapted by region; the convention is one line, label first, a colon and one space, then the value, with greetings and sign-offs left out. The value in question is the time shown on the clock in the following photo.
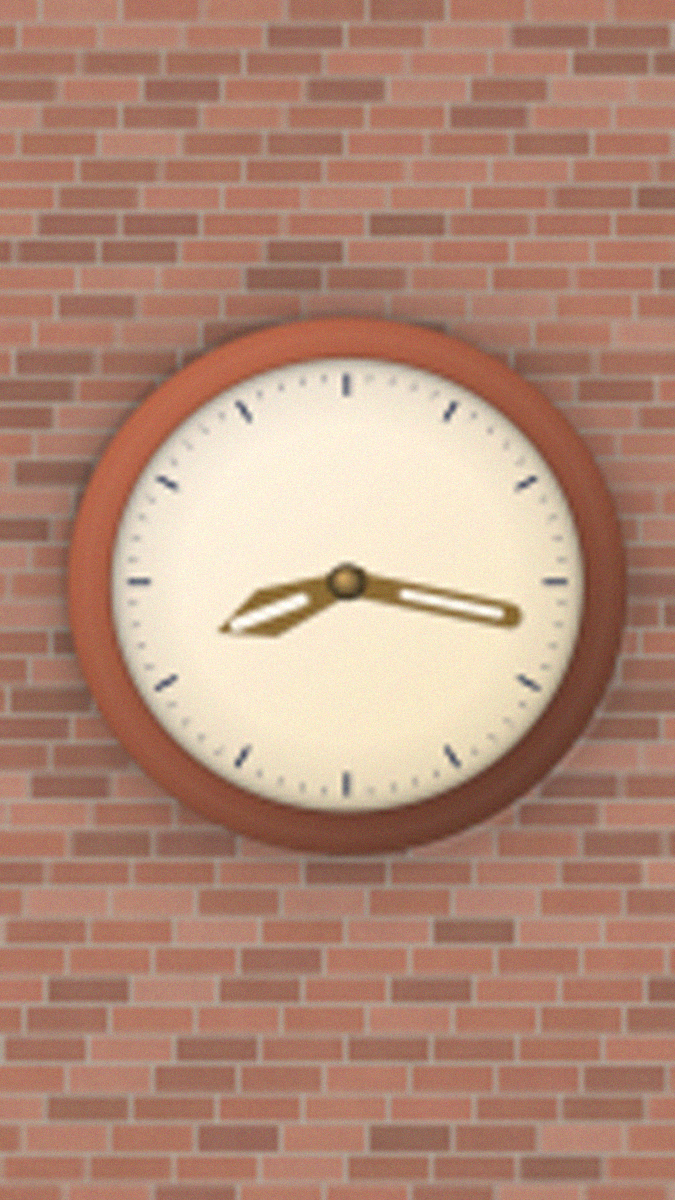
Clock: 8:17
